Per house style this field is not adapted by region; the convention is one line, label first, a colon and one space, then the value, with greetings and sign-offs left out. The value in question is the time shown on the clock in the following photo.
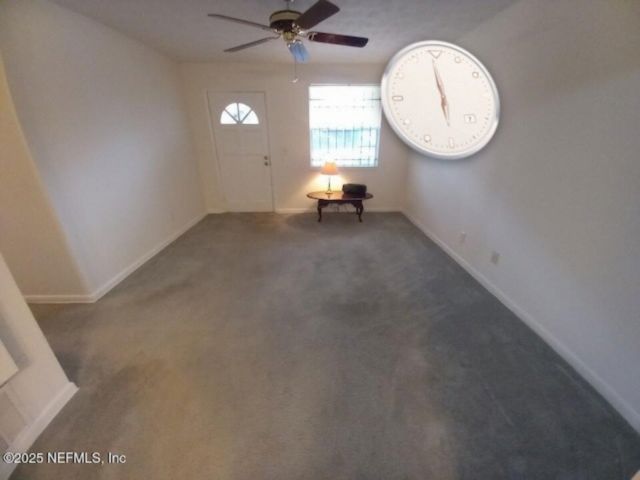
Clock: 5:59
